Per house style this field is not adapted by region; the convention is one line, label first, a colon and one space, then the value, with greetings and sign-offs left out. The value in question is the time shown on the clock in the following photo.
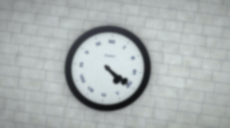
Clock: 4:20
